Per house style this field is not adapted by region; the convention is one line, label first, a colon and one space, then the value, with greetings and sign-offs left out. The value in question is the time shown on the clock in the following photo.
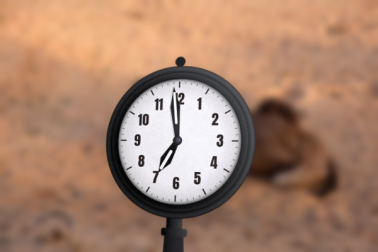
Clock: 6:59
